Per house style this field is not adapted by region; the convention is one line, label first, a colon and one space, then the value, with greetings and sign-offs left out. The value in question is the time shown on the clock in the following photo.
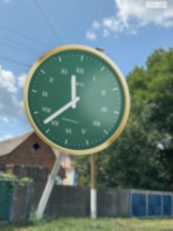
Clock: 11:37
